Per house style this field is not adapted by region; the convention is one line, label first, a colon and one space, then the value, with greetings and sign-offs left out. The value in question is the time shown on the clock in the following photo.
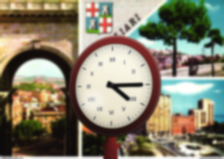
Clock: 4:15
